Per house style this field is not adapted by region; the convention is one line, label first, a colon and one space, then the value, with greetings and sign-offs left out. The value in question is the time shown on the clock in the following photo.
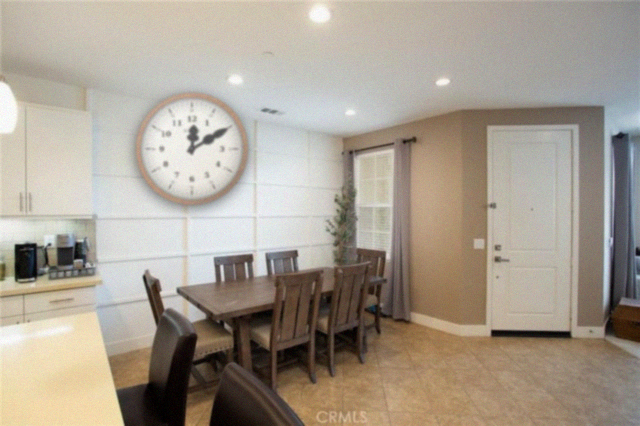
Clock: 12:10
